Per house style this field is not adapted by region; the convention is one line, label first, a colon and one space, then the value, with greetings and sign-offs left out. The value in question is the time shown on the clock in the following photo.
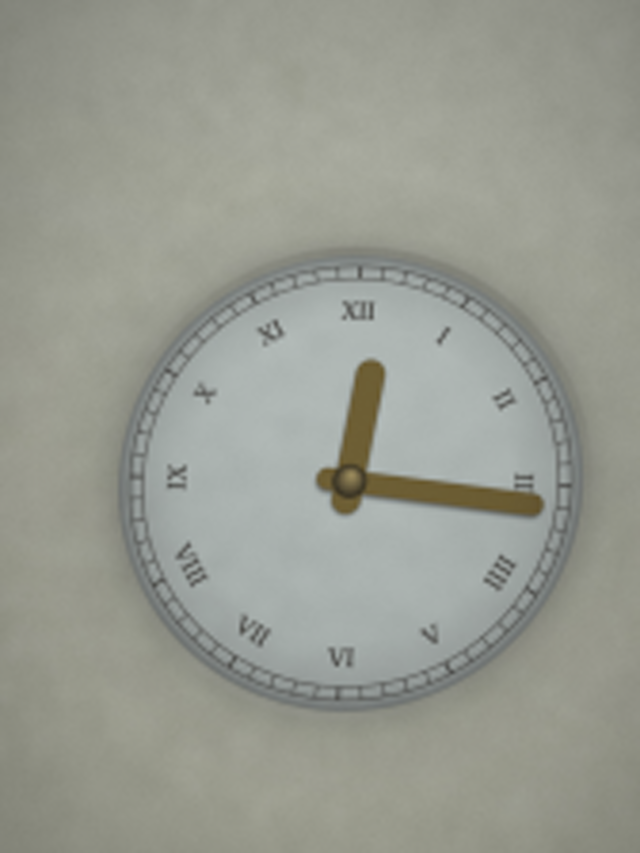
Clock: 12:16
